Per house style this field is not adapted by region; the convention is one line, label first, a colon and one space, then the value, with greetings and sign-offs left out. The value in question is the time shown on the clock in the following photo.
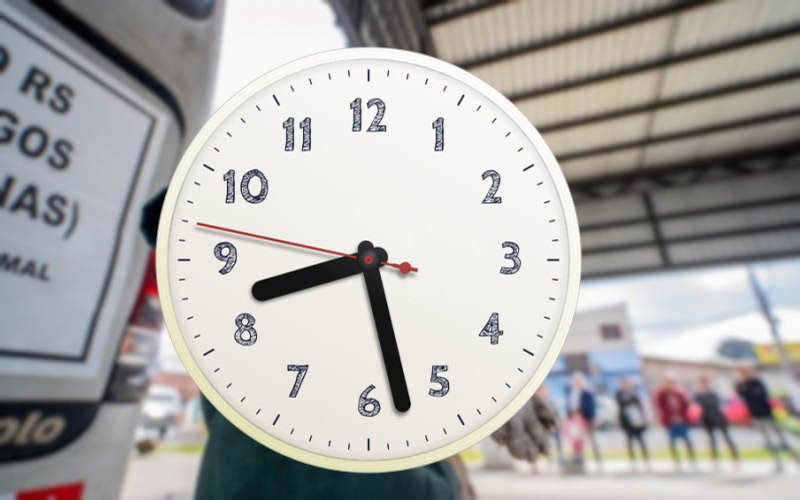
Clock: 8:27:47
